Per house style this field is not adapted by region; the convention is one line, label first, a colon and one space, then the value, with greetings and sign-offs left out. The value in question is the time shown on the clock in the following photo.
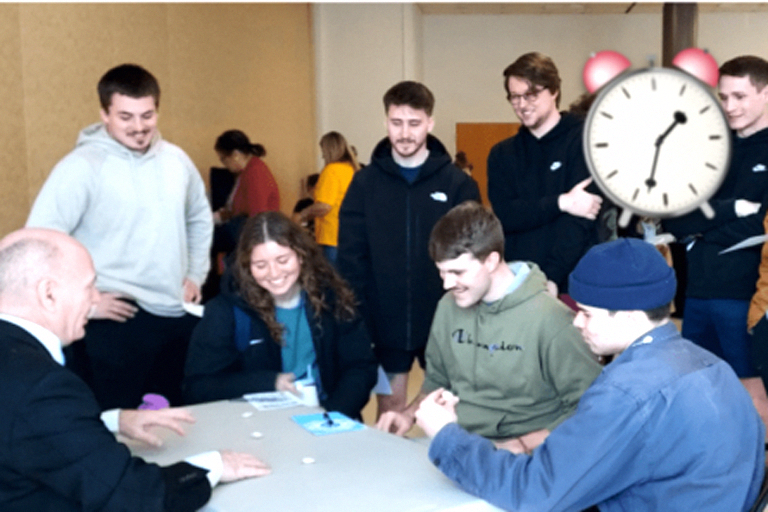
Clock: 1:33
